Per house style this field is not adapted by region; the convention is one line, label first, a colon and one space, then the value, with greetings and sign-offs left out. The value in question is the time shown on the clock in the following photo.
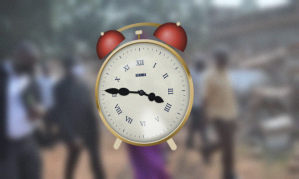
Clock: 3:46
